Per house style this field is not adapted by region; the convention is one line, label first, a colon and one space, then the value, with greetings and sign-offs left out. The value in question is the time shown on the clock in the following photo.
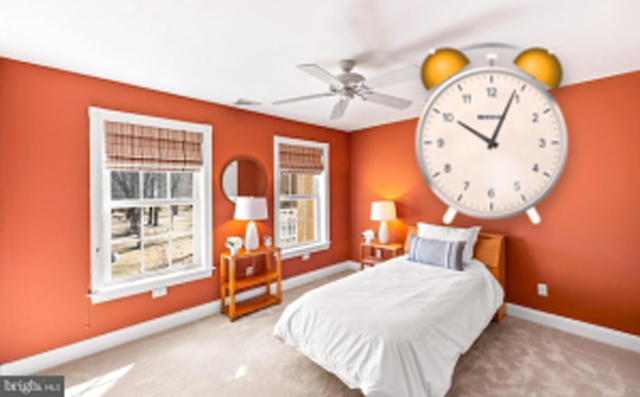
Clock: 10:04
